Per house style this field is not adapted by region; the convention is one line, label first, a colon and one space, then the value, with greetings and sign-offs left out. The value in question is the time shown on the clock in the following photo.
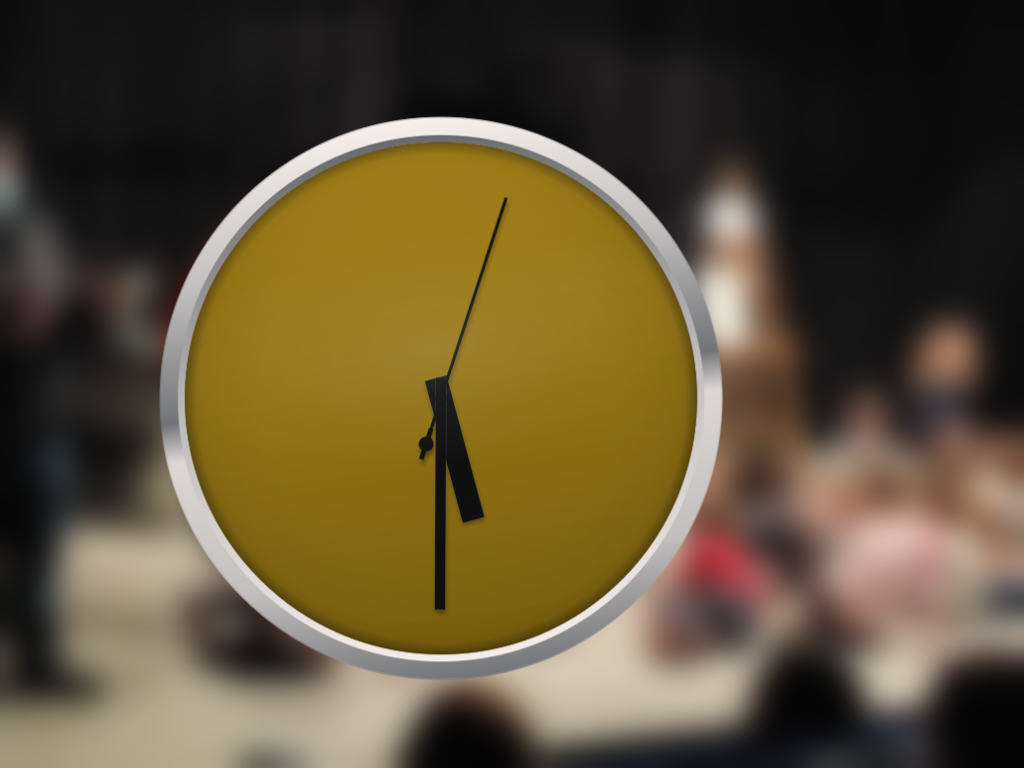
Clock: 5:30:03
